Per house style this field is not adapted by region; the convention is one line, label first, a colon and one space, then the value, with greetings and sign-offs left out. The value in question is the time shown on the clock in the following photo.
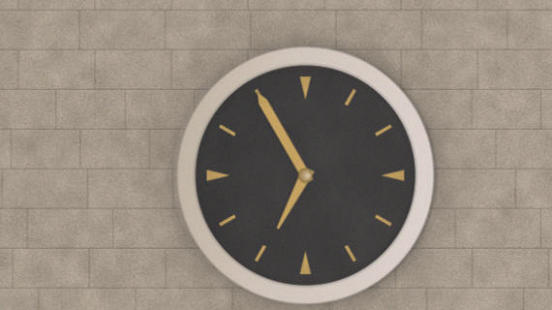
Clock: 6:55
